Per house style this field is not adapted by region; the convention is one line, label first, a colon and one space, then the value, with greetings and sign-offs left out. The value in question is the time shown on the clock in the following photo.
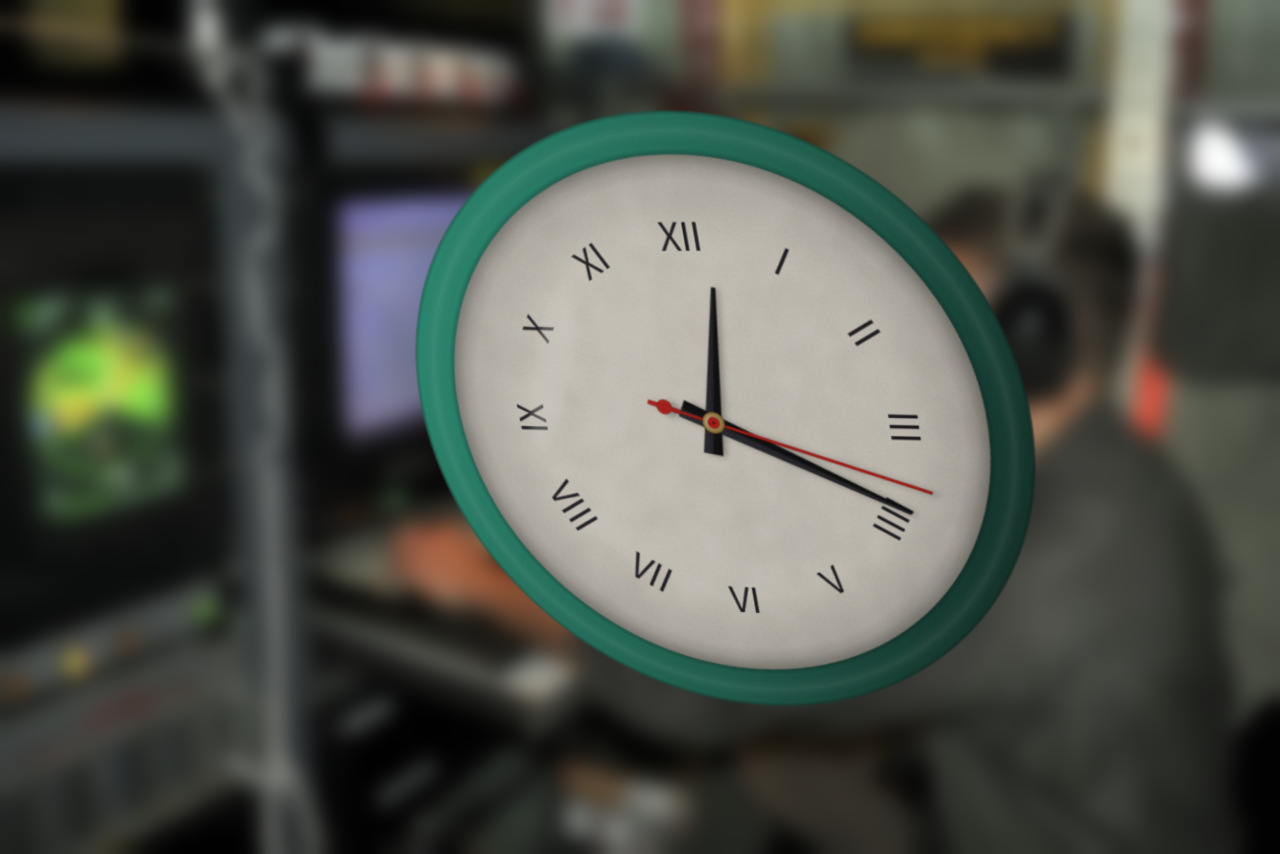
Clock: 12:19:18
